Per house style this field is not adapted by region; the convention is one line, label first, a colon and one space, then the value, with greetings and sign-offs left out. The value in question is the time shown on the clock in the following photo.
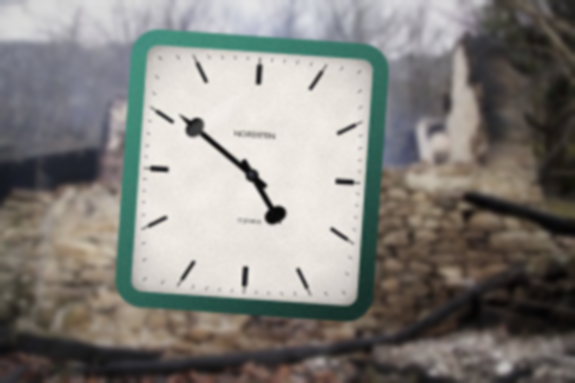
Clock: 4:51
